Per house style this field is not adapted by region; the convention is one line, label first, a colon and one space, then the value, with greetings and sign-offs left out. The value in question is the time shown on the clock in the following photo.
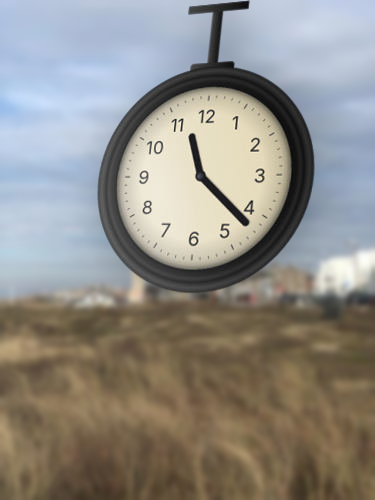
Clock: 11:22
